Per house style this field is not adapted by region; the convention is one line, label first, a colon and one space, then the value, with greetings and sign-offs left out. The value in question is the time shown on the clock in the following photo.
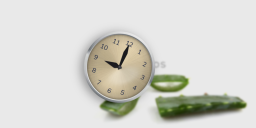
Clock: 9:00
